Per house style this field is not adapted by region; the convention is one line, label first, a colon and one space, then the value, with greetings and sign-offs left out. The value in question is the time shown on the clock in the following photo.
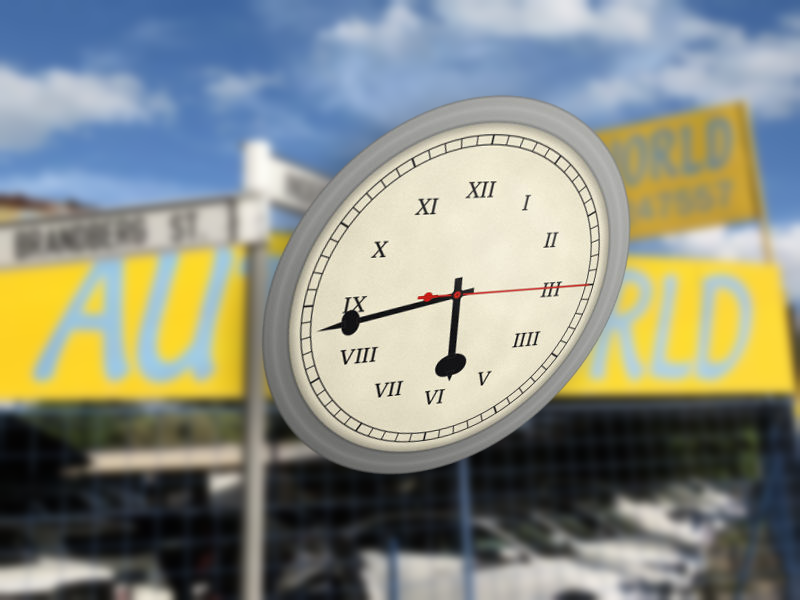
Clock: 5:43:15
